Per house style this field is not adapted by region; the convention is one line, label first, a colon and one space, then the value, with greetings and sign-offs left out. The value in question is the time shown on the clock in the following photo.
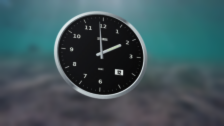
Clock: 1:59
